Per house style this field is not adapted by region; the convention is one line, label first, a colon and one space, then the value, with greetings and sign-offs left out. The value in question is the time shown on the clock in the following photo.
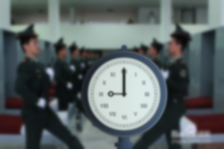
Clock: 9:00
